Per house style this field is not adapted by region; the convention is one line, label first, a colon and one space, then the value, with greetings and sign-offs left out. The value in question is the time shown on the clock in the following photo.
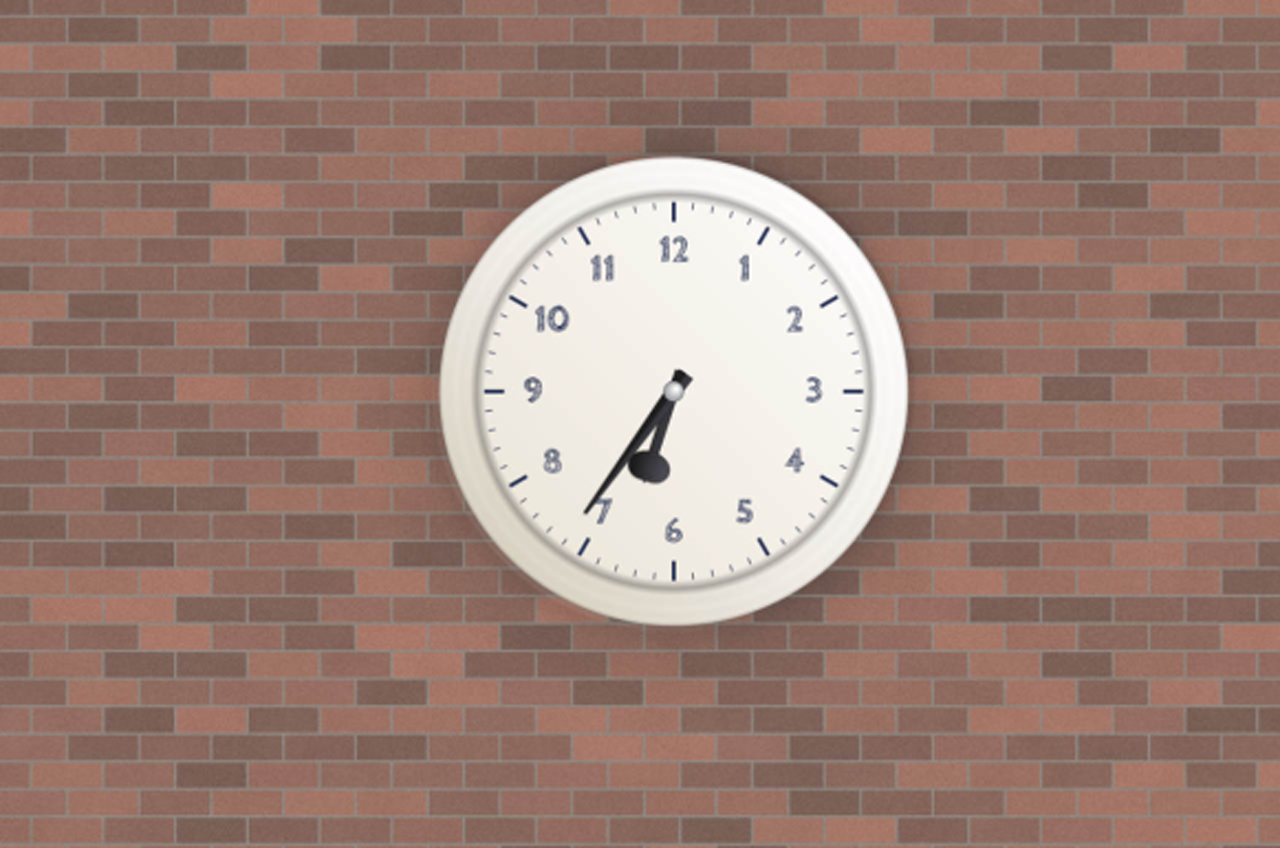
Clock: 6:36
